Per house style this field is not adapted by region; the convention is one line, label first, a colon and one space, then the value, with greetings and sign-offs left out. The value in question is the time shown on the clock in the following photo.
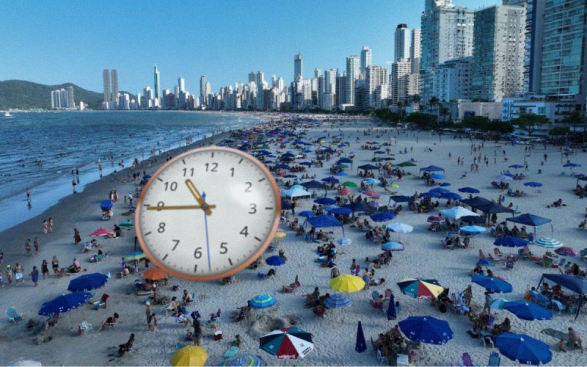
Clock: 10:44:28
